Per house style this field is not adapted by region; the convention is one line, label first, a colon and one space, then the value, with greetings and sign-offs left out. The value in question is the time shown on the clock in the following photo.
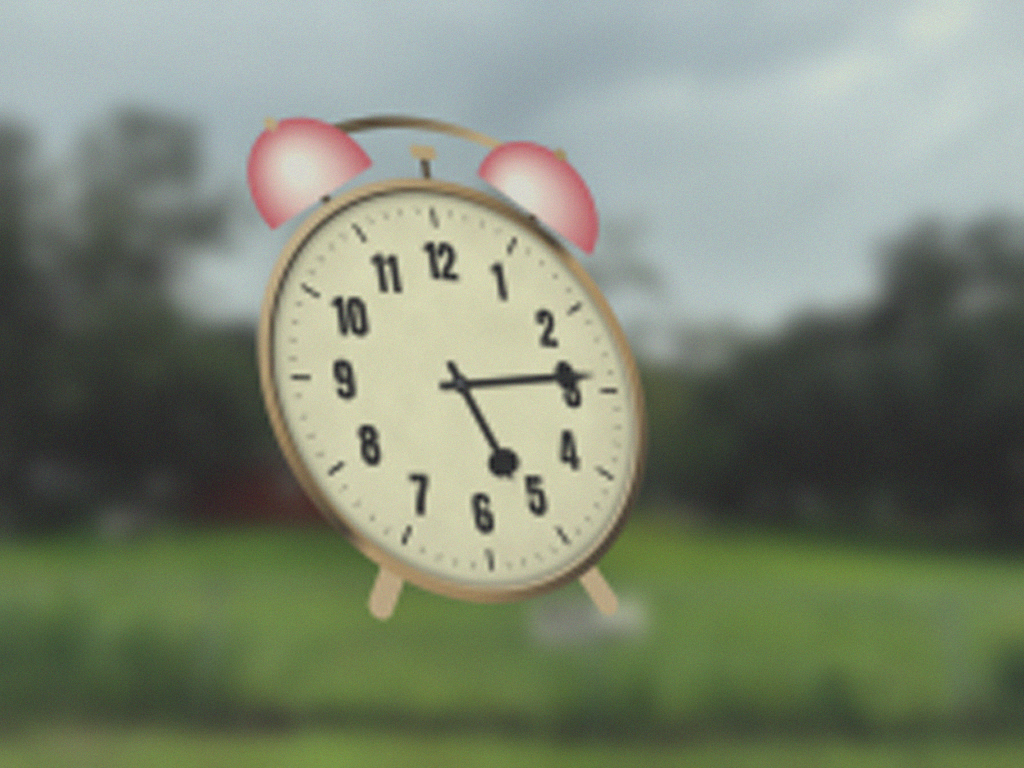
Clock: 5:14
